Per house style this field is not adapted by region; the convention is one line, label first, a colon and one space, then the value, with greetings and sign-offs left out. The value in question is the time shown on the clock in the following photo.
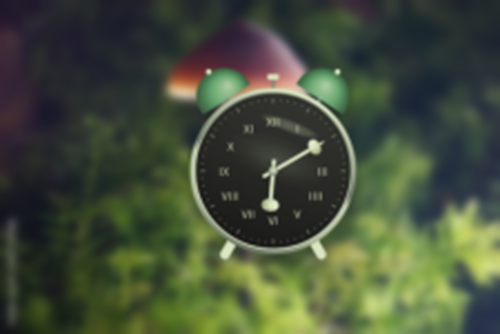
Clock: 6:10
